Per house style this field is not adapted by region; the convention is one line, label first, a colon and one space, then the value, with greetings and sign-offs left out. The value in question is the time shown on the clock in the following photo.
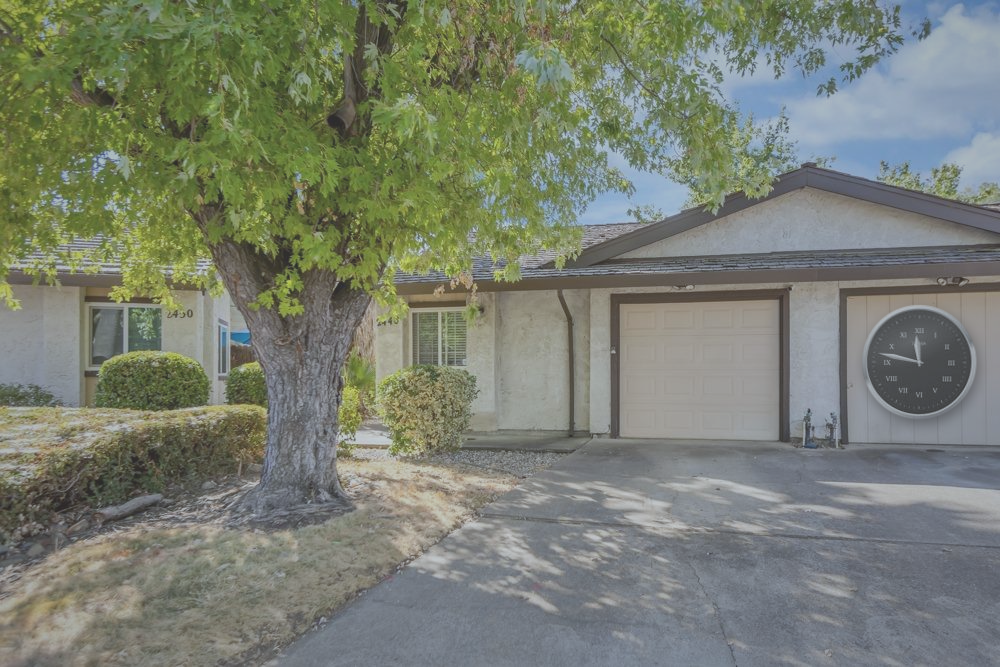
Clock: 11:47
